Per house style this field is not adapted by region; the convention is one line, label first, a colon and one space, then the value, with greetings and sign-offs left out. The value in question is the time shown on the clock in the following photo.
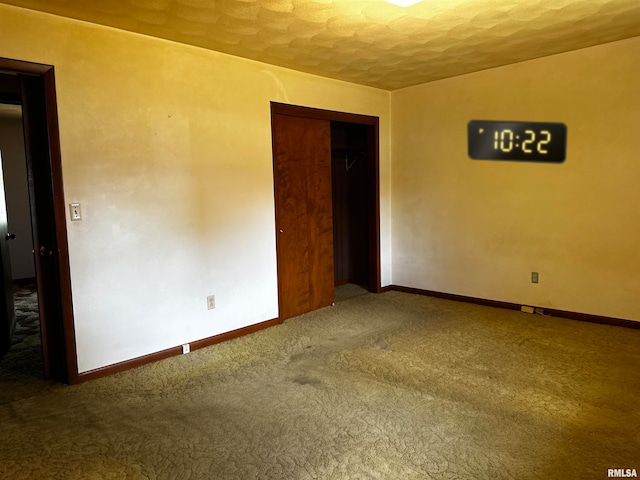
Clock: 10:22
